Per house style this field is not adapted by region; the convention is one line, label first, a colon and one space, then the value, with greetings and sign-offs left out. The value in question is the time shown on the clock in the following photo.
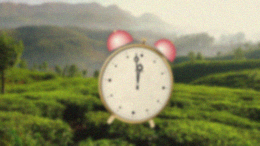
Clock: 11:58
